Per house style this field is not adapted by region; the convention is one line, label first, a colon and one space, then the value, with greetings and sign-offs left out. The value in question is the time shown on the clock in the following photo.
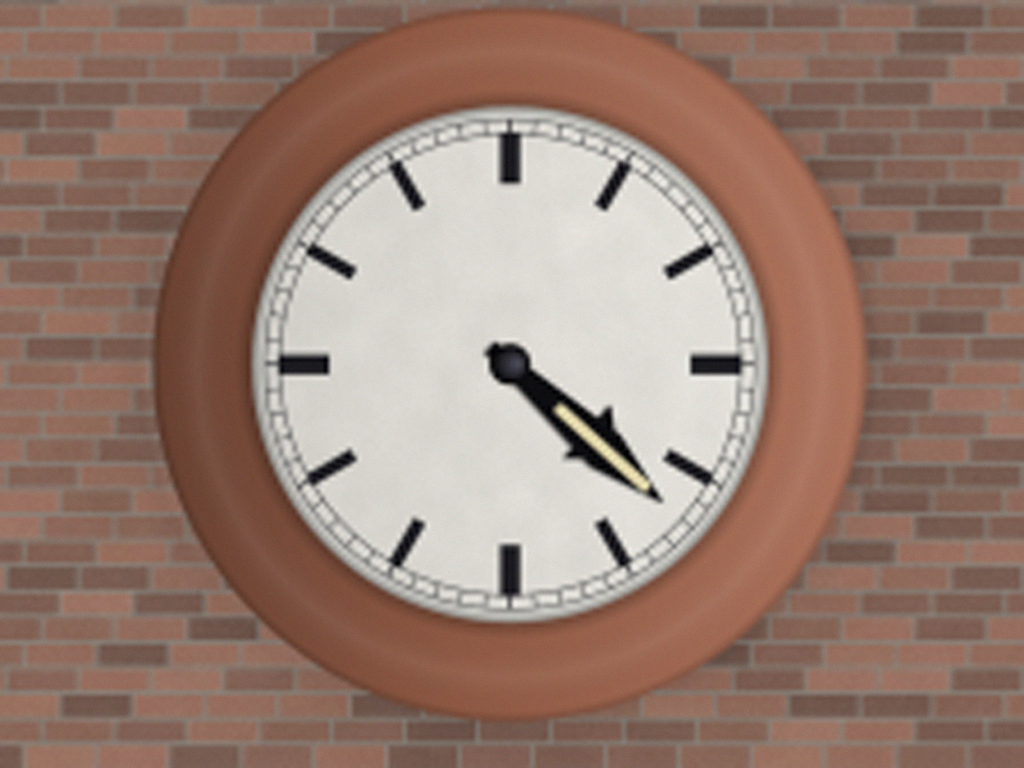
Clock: 4:22
